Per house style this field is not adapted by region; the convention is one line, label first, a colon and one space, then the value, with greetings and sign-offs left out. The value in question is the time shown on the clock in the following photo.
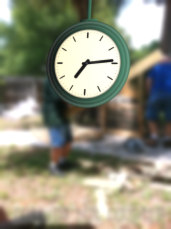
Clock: 7:14
